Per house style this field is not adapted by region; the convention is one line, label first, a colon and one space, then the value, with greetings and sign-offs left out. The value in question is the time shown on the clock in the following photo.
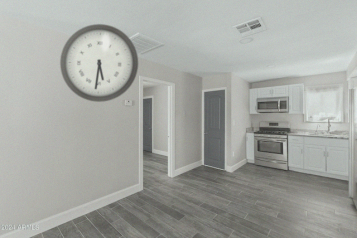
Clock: 5:31
